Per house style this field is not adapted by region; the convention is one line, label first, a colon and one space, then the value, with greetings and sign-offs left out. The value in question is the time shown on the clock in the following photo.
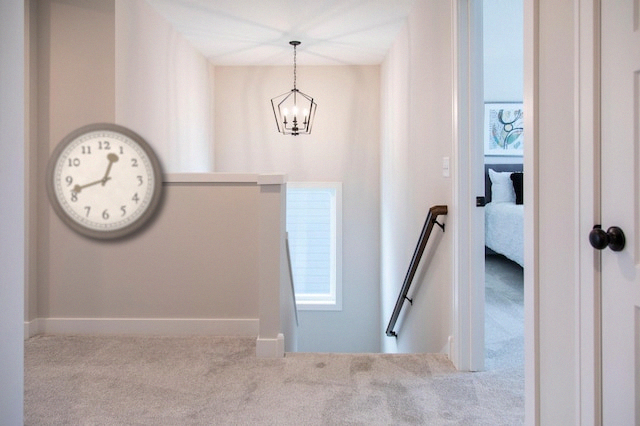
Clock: 12:42
